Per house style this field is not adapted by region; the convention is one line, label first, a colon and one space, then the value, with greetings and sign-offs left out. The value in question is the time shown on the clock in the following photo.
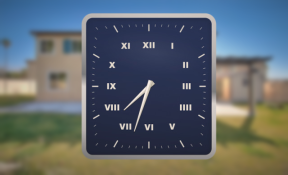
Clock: 7:33
